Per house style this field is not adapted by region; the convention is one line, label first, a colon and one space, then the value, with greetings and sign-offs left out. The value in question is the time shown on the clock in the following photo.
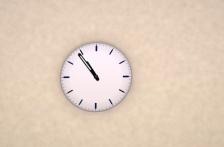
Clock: 10:54
